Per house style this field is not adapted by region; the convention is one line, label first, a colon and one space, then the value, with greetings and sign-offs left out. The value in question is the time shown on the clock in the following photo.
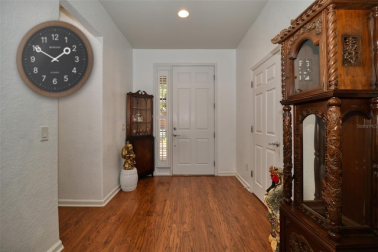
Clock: 1:50
